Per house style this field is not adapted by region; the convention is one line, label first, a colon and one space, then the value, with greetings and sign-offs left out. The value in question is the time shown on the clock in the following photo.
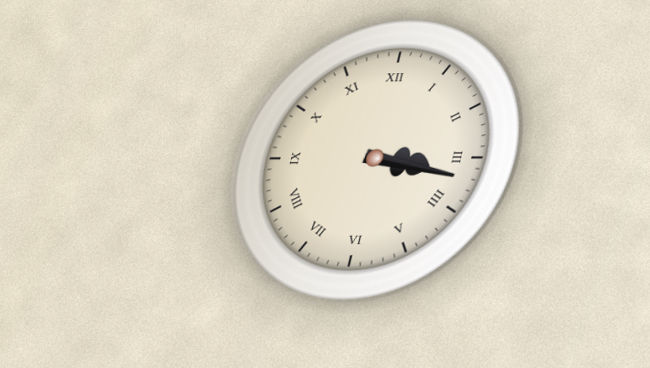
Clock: 3:17
